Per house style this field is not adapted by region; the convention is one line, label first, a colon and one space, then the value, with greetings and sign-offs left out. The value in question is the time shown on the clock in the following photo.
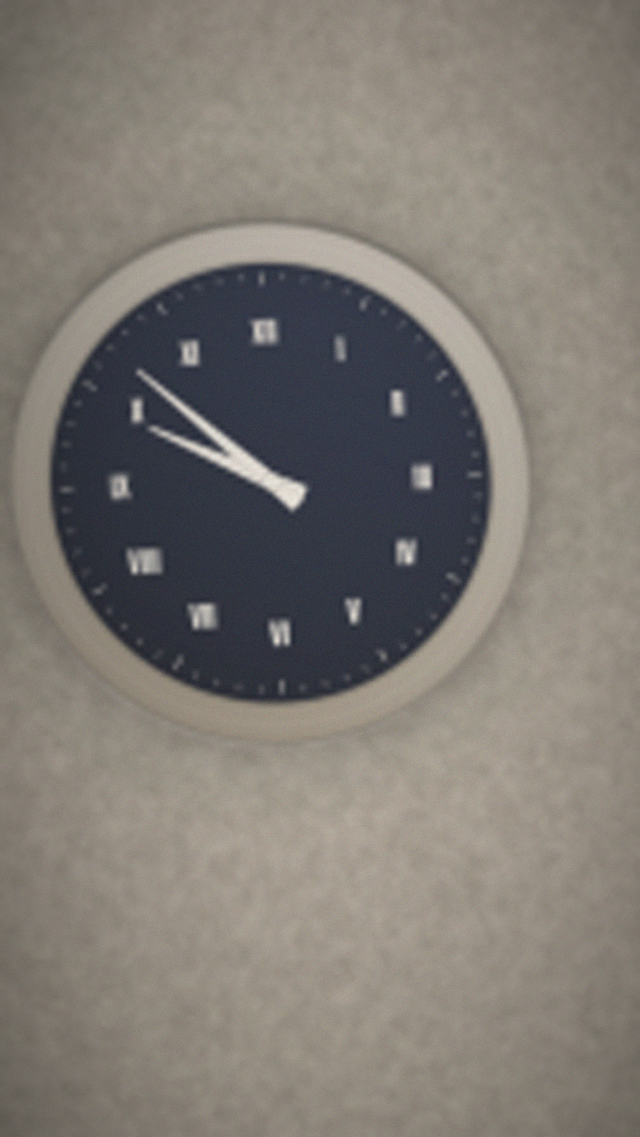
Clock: 9:52
